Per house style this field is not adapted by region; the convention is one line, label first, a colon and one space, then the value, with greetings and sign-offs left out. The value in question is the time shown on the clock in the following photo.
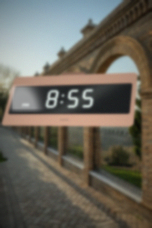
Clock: 8:55
